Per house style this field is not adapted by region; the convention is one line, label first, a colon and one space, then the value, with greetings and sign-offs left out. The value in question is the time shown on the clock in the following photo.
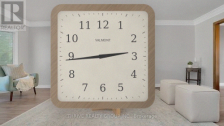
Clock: 2:44
